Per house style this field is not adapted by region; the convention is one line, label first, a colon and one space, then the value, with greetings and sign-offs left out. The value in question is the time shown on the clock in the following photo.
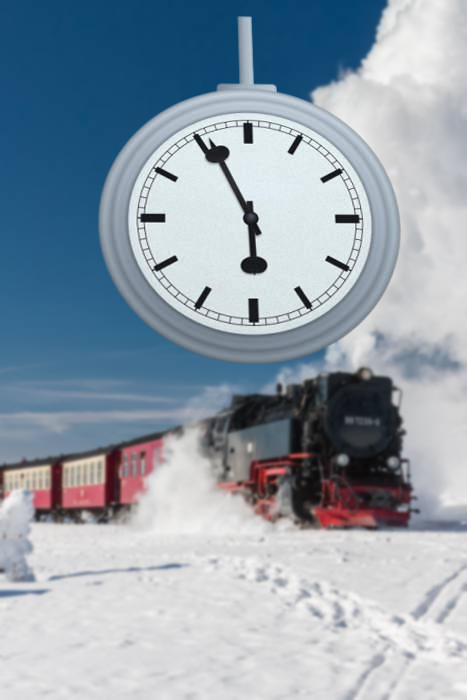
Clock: 5:56
